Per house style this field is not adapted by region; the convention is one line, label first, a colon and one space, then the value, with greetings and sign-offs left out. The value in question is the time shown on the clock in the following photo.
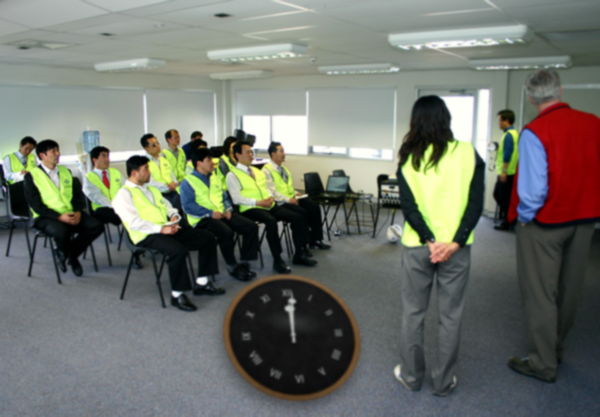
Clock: 12:01
